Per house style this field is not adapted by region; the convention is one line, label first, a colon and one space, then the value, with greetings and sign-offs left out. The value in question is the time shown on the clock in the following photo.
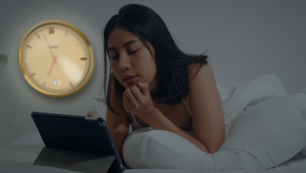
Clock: 6:57
